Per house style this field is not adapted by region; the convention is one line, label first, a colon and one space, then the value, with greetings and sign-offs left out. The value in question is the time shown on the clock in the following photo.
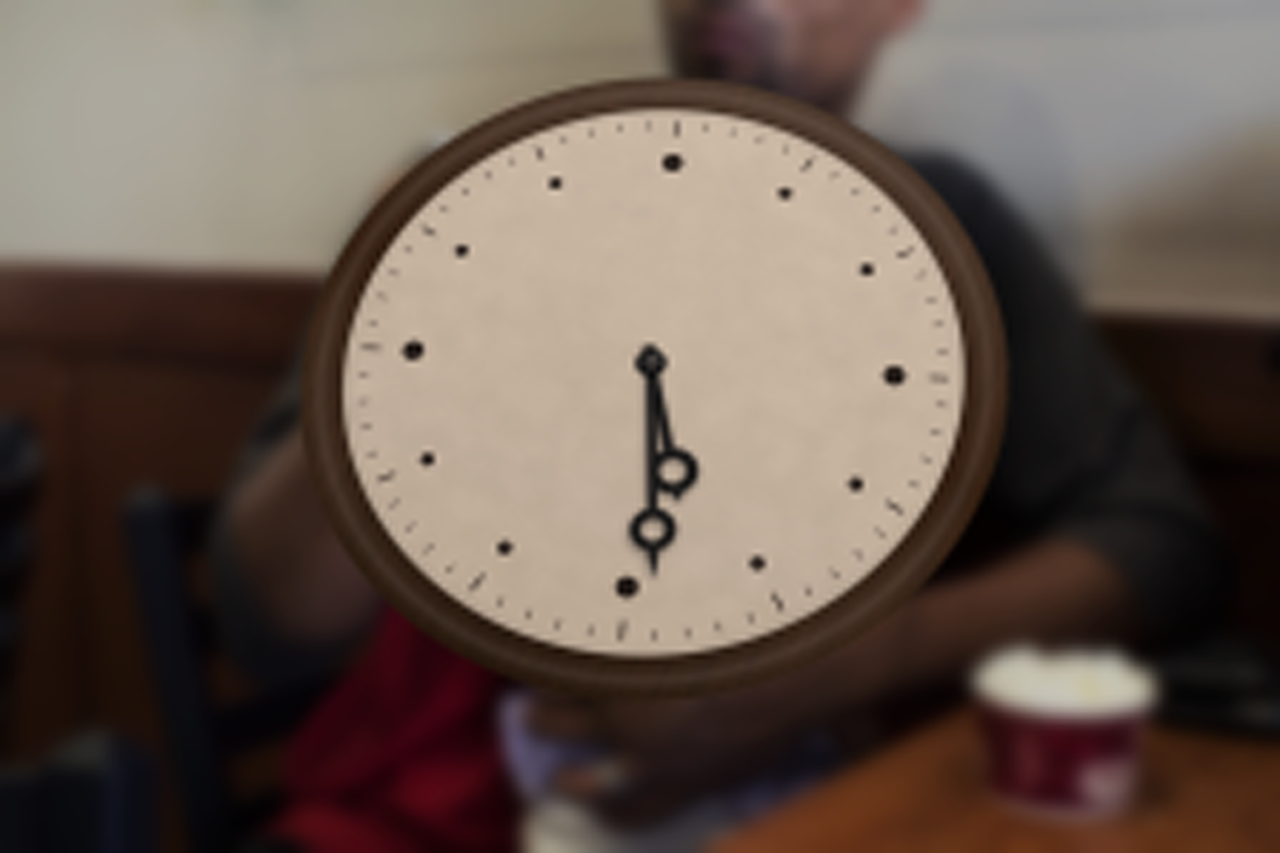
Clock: 5:29
